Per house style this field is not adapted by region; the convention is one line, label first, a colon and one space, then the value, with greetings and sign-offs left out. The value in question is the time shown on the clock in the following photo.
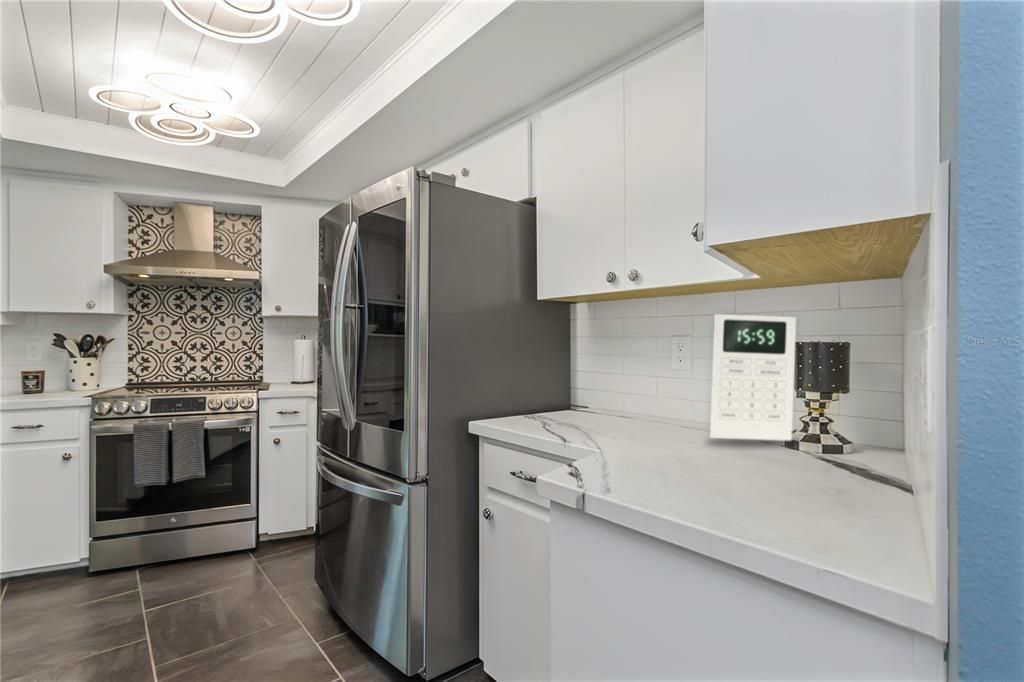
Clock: 15:59
